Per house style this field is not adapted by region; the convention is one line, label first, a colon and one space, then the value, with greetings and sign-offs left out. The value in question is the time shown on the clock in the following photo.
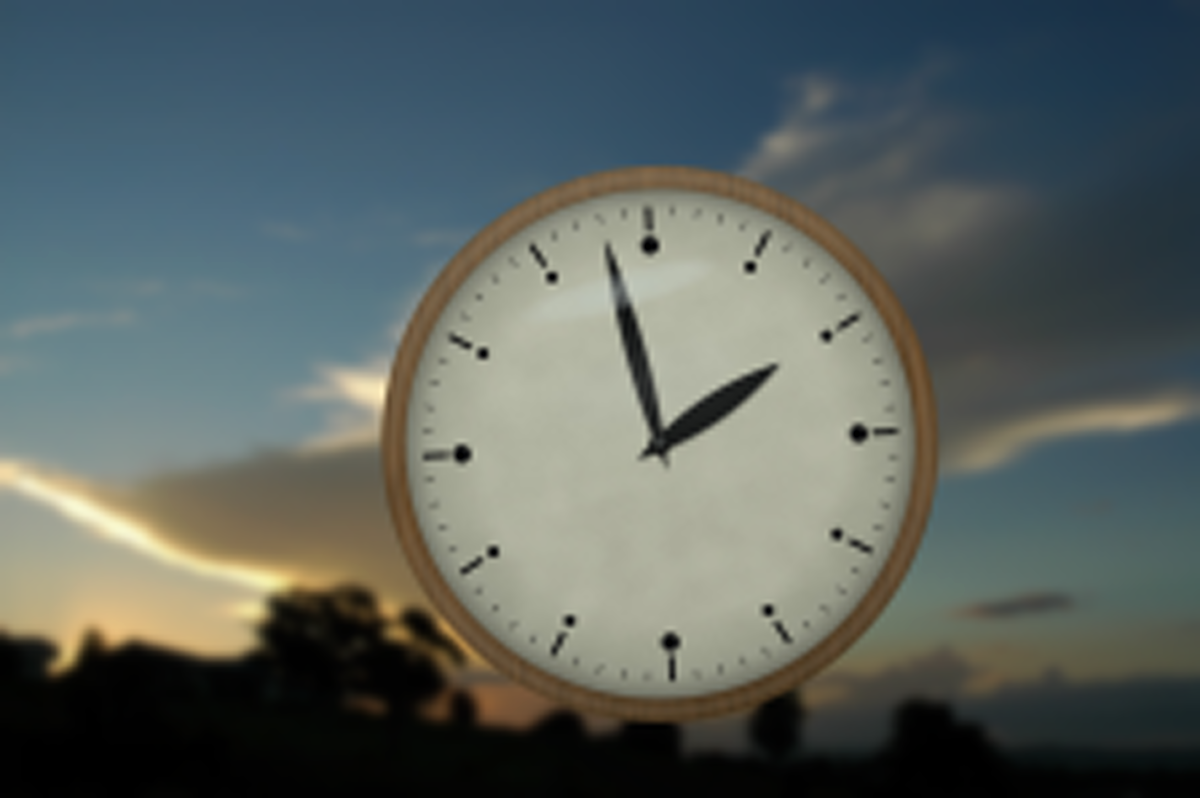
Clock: 1:58
